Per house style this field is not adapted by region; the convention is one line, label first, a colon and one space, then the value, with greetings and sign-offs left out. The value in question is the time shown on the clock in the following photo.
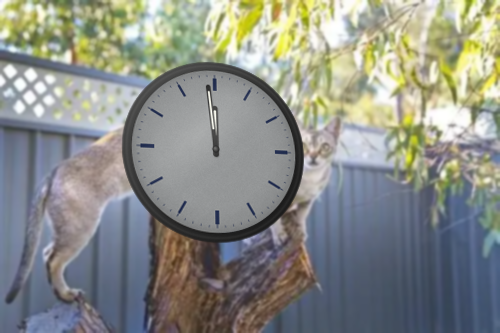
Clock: 11:59
